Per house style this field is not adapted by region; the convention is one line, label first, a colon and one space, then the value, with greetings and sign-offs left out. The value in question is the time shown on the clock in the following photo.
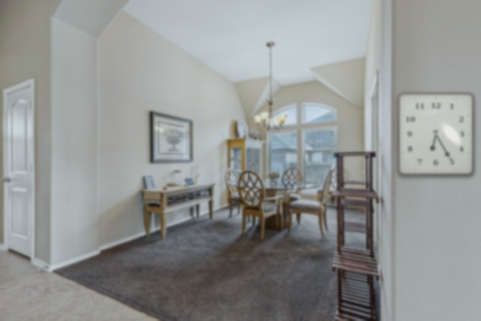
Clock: 6:25
